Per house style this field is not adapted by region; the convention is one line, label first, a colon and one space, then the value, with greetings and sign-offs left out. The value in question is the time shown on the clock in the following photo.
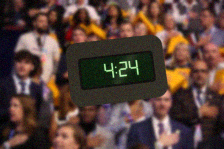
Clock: 4:24
